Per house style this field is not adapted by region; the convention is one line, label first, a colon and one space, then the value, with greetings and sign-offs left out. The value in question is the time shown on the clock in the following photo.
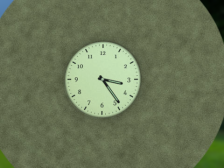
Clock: 3:24
